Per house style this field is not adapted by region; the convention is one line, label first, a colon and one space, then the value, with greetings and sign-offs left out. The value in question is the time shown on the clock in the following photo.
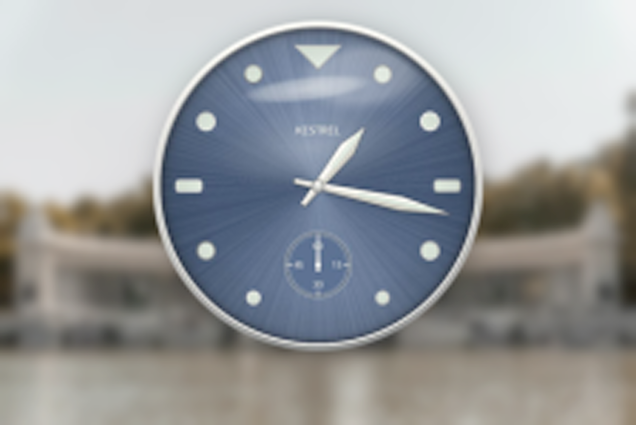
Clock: 1:17
